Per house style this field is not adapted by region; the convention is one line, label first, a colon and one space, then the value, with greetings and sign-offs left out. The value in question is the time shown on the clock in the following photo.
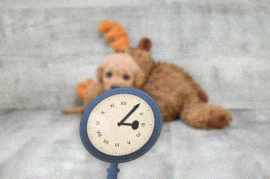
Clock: 3:06
